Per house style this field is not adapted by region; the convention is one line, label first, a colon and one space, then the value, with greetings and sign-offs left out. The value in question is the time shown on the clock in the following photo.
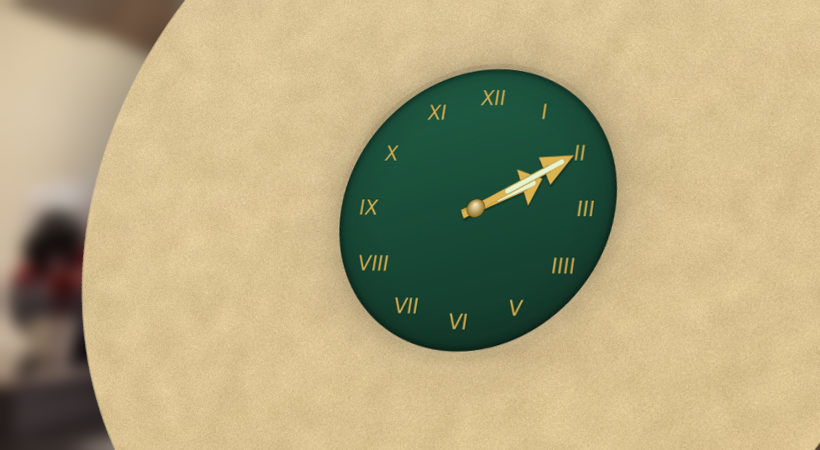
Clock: 2:10
